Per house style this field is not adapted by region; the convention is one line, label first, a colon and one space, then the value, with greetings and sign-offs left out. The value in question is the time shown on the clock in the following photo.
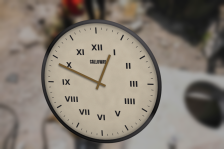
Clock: 12:49
